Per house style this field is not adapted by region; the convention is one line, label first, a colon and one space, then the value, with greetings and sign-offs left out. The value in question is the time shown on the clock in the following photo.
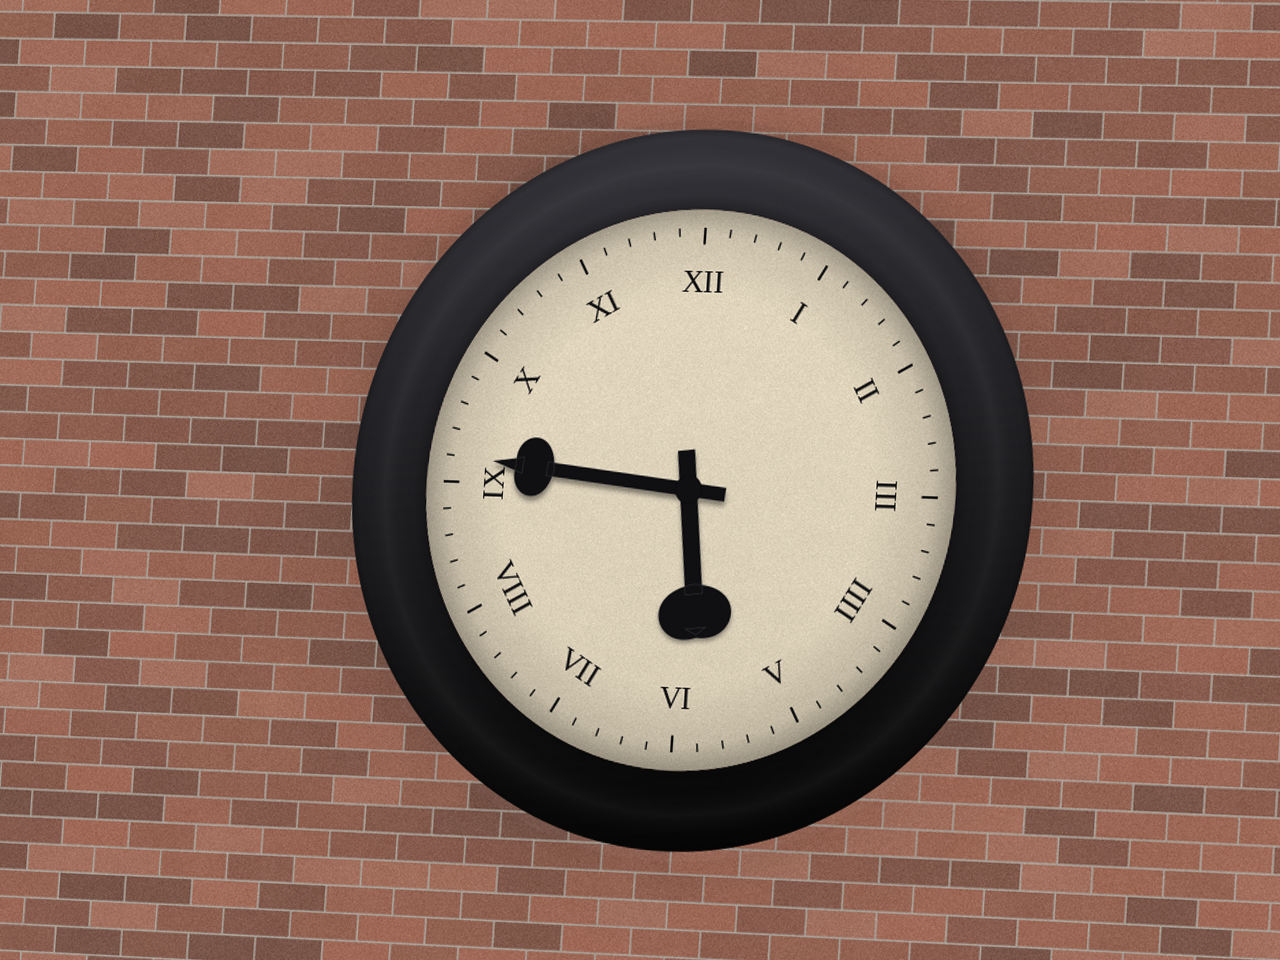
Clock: 5:46
